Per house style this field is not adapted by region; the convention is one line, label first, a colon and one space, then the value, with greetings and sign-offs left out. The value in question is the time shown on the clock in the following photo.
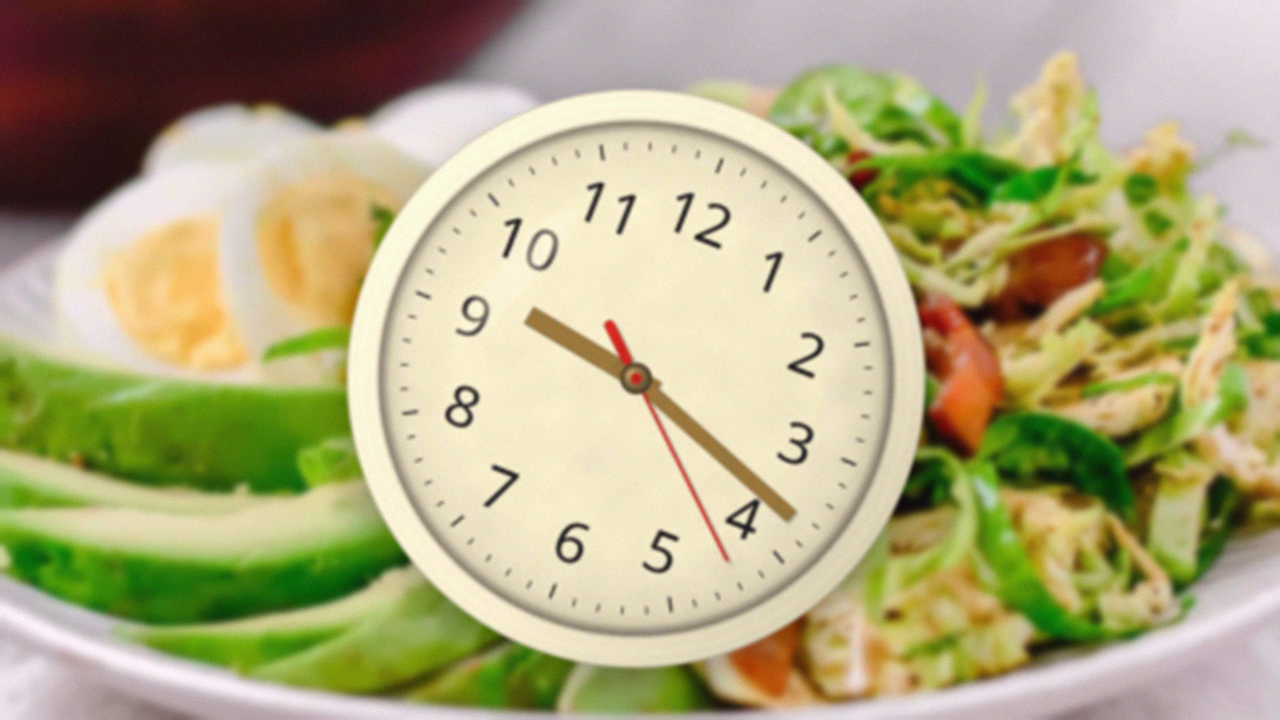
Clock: 9:18:22
